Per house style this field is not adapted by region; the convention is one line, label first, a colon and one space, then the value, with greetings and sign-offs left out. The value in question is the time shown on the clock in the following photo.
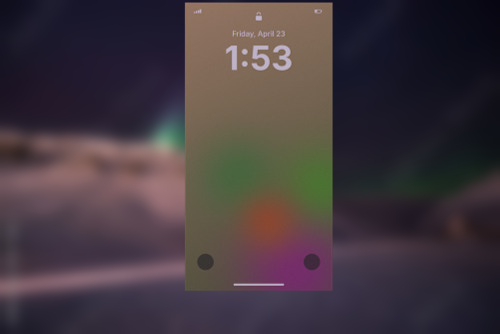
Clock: 1:53
